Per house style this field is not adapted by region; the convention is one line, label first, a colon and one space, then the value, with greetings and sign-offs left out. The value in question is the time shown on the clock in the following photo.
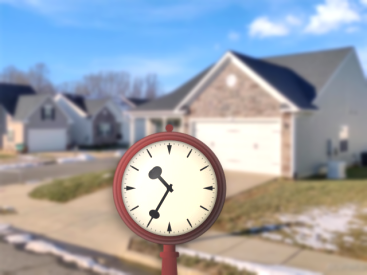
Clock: 10:35
